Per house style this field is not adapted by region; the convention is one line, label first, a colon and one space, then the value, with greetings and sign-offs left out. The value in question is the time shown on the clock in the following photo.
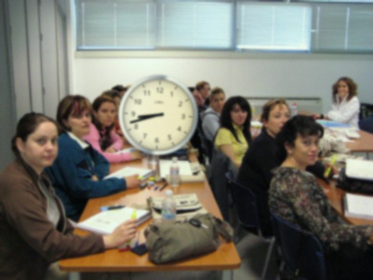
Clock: 8:42
